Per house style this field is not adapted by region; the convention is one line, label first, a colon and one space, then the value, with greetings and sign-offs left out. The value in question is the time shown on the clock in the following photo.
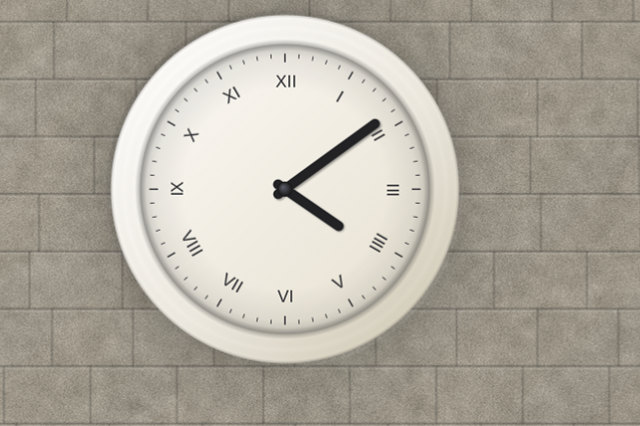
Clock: 4:09
